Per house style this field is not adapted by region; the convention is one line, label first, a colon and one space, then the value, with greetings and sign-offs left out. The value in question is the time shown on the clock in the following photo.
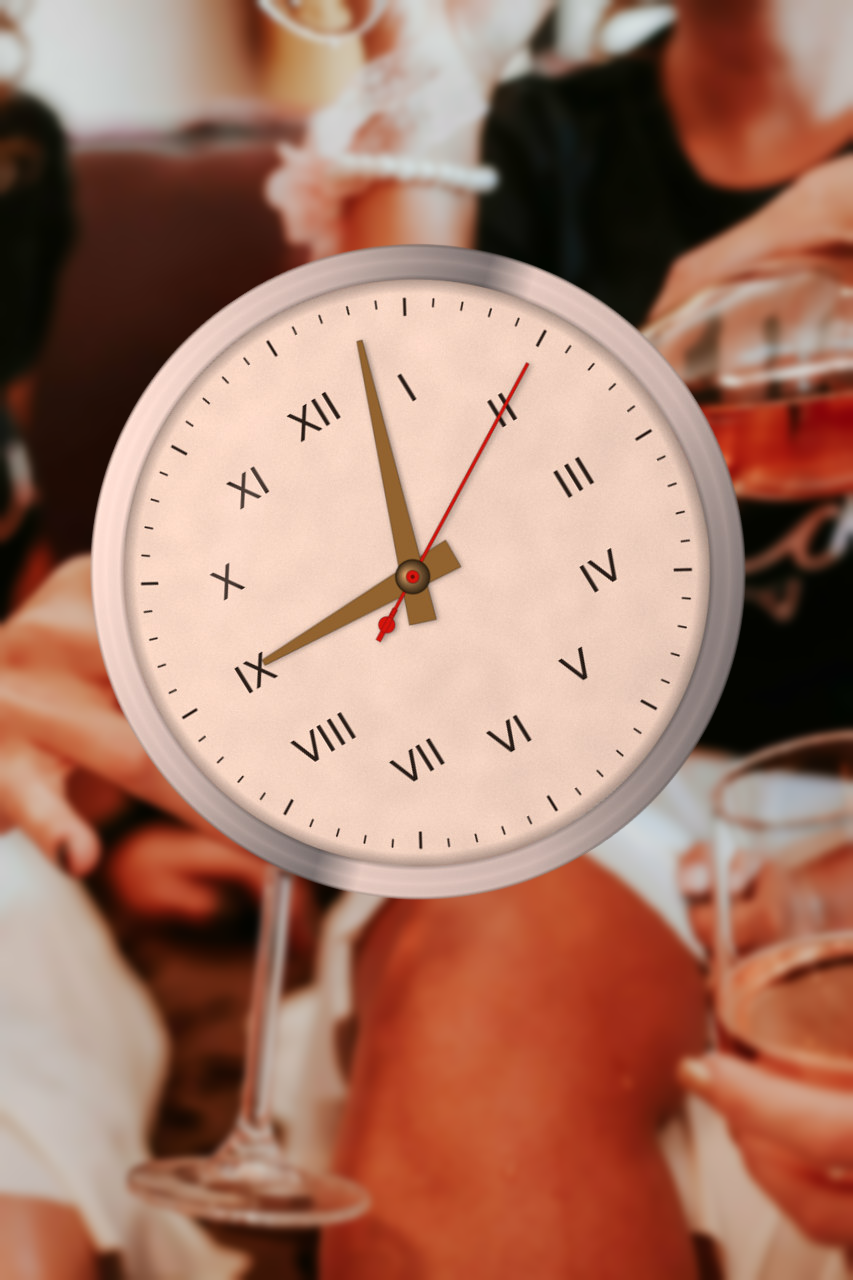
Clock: 9:03:10
